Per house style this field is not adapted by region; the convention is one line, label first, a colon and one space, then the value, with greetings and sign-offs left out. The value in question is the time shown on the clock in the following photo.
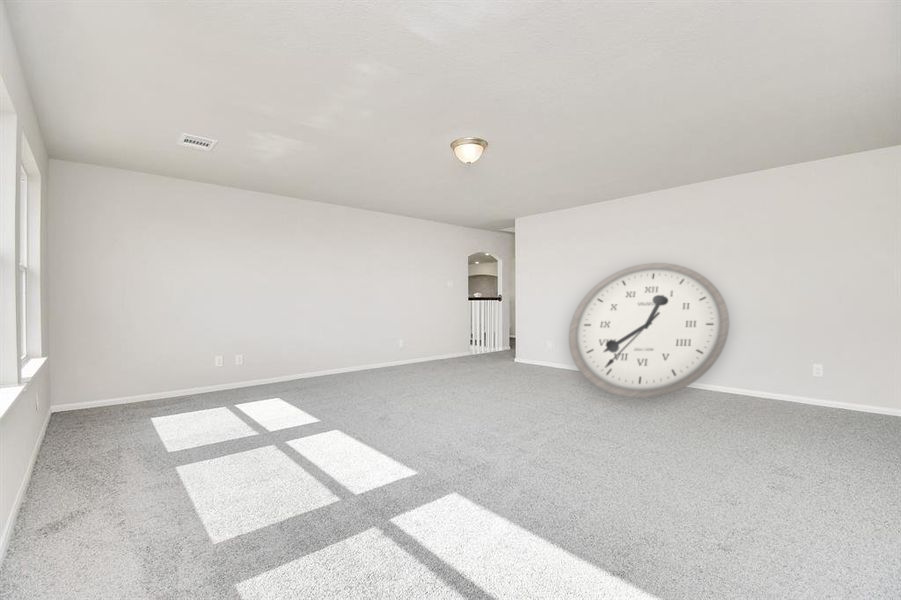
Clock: 12:38:36
